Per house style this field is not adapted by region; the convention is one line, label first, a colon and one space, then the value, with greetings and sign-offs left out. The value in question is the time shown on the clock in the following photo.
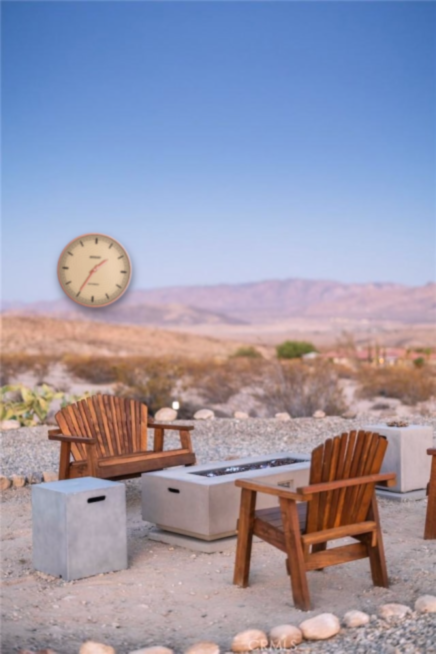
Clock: 1:35
